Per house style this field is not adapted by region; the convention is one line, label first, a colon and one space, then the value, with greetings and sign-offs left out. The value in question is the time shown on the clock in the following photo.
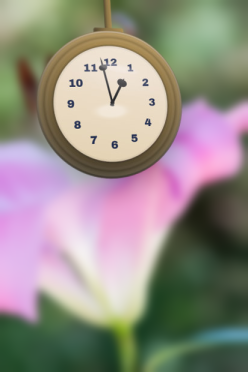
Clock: 12:58
